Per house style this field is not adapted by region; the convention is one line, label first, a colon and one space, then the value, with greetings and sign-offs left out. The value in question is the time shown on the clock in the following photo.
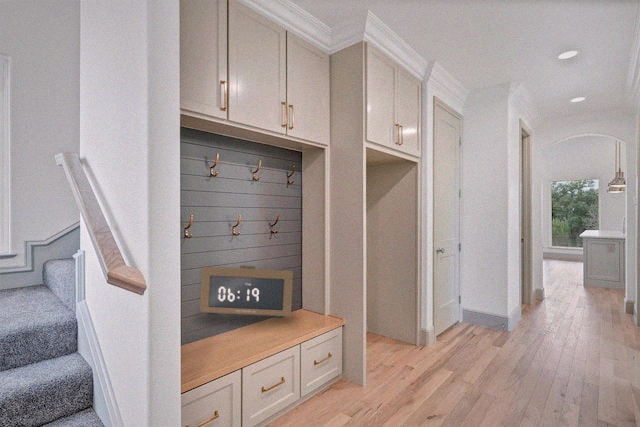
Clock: 6:19
